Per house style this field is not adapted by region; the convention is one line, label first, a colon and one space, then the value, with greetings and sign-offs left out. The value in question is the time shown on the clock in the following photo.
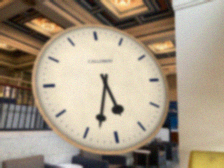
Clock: 5:33
